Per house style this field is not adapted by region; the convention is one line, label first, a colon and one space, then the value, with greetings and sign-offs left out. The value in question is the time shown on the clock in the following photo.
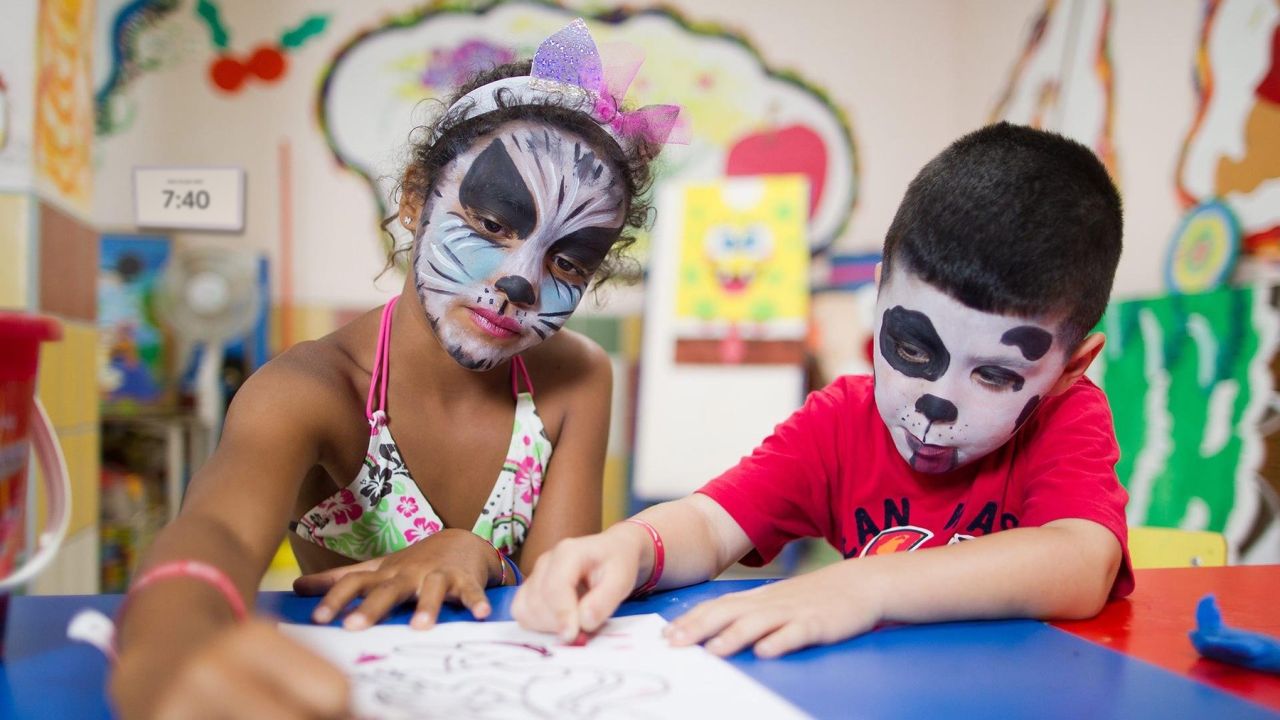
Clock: 7:40
